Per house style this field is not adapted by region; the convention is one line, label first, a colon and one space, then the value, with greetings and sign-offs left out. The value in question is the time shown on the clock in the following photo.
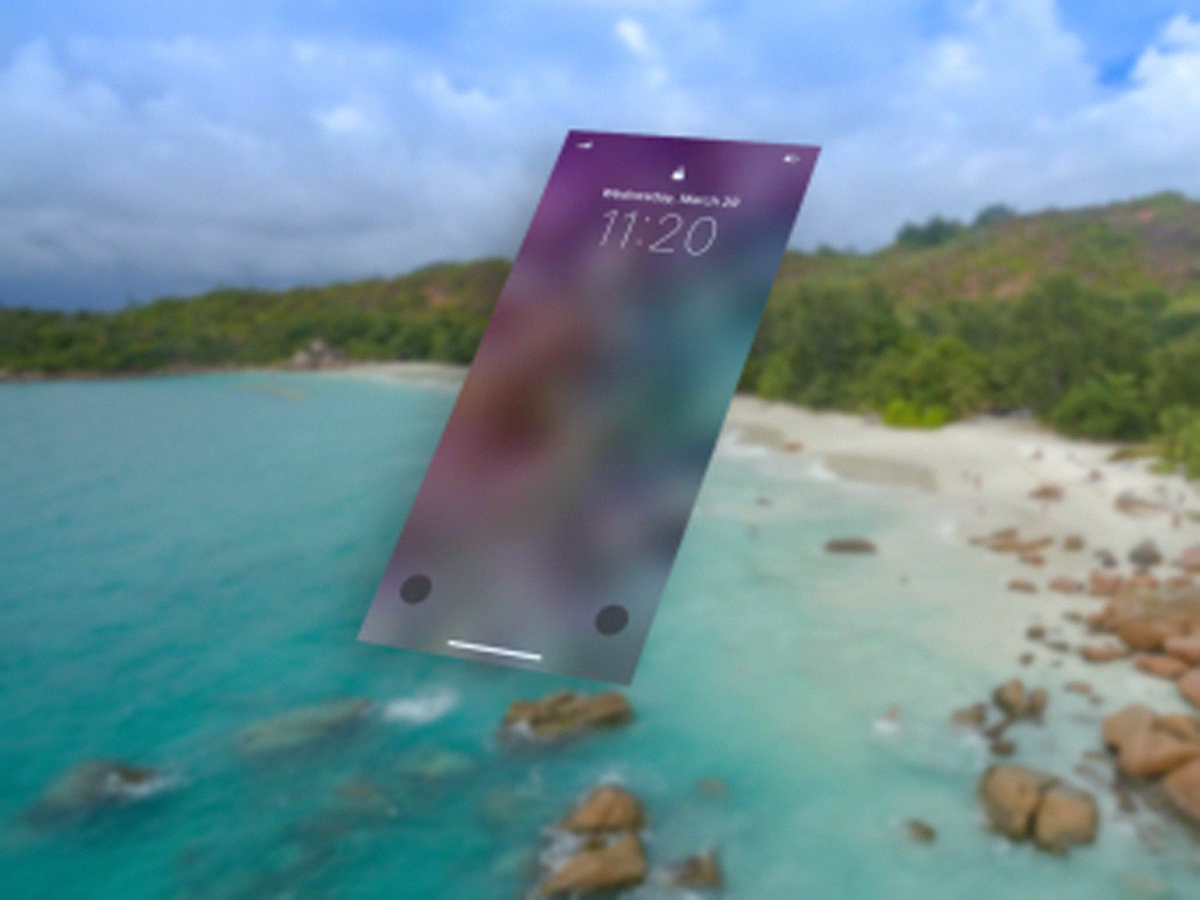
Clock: 11:20
